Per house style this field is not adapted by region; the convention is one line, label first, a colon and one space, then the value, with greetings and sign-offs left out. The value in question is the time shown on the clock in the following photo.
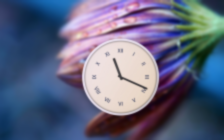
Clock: 11:19
